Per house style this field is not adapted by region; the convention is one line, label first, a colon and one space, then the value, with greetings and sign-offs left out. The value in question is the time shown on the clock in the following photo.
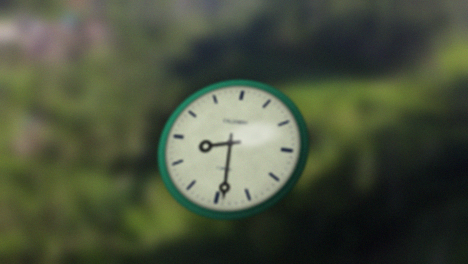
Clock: 8:29
